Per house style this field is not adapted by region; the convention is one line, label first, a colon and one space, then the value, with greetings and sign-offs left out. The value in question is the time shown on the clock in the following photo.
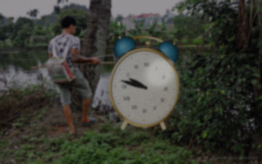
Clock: 9:47
